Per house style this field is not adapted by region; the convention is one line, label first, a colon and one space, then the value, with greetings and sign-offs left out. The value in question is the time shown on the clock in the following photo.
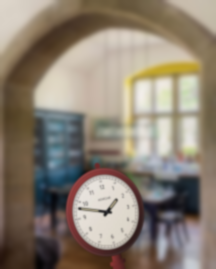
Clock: 1:48
